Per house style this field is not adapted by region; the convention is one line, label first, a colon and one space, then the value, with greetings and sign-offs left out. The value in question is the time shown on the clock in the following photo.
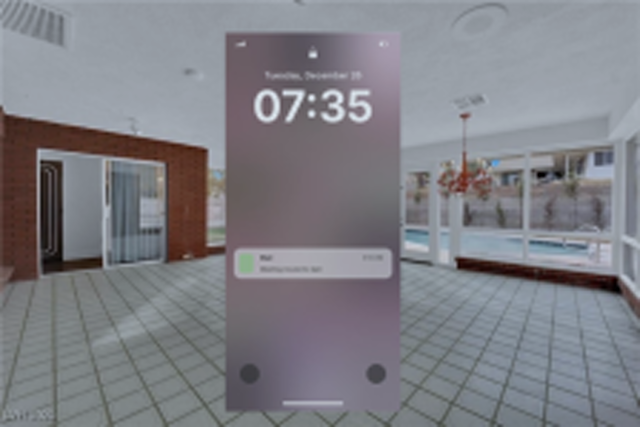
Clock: 7:35
